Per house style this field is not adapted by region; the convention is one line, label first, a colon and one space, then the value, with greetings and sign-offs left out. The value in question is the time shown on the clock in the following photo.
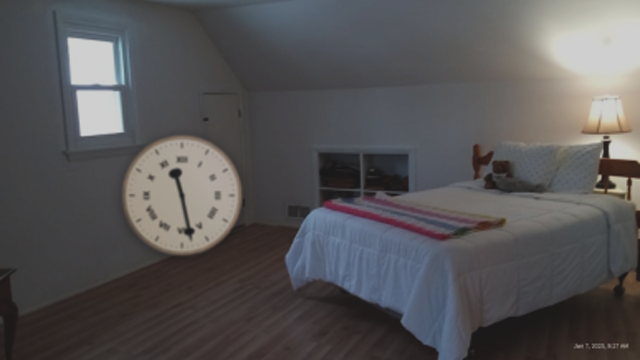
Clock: 11:28
